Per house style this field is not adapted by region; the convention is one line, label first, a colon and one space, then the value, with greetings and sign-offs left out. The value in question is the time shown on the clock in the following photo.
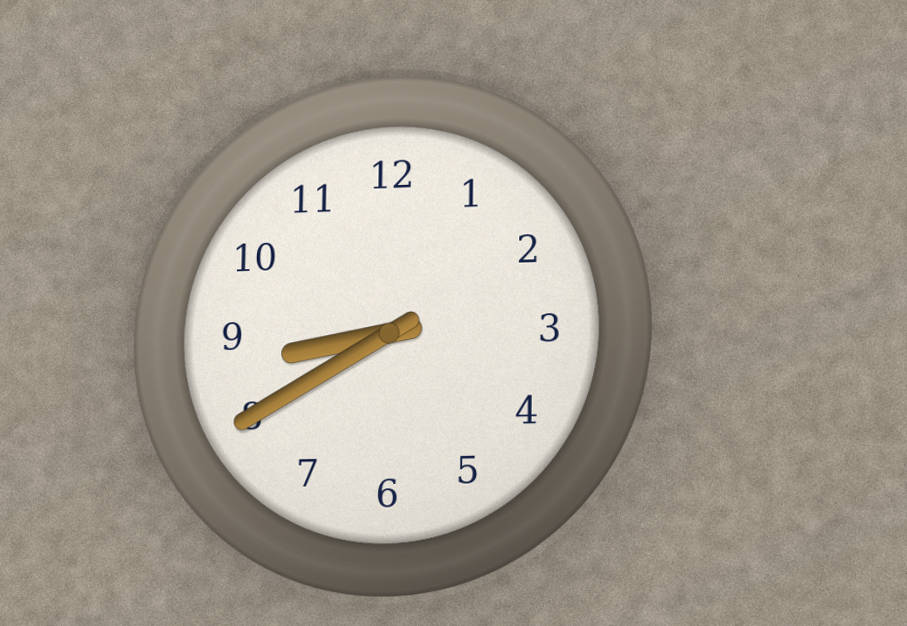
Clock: 8:40
